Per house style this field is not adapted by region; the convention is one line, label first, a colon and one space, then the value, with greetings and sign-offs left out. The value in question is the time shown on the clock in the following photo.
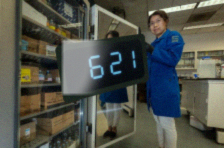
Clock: 6:21
